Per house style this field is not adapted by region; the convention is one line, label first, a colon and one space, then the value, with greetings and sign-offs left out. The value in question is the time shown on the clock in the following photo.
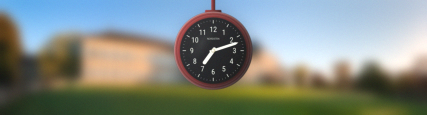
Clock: 7:12
